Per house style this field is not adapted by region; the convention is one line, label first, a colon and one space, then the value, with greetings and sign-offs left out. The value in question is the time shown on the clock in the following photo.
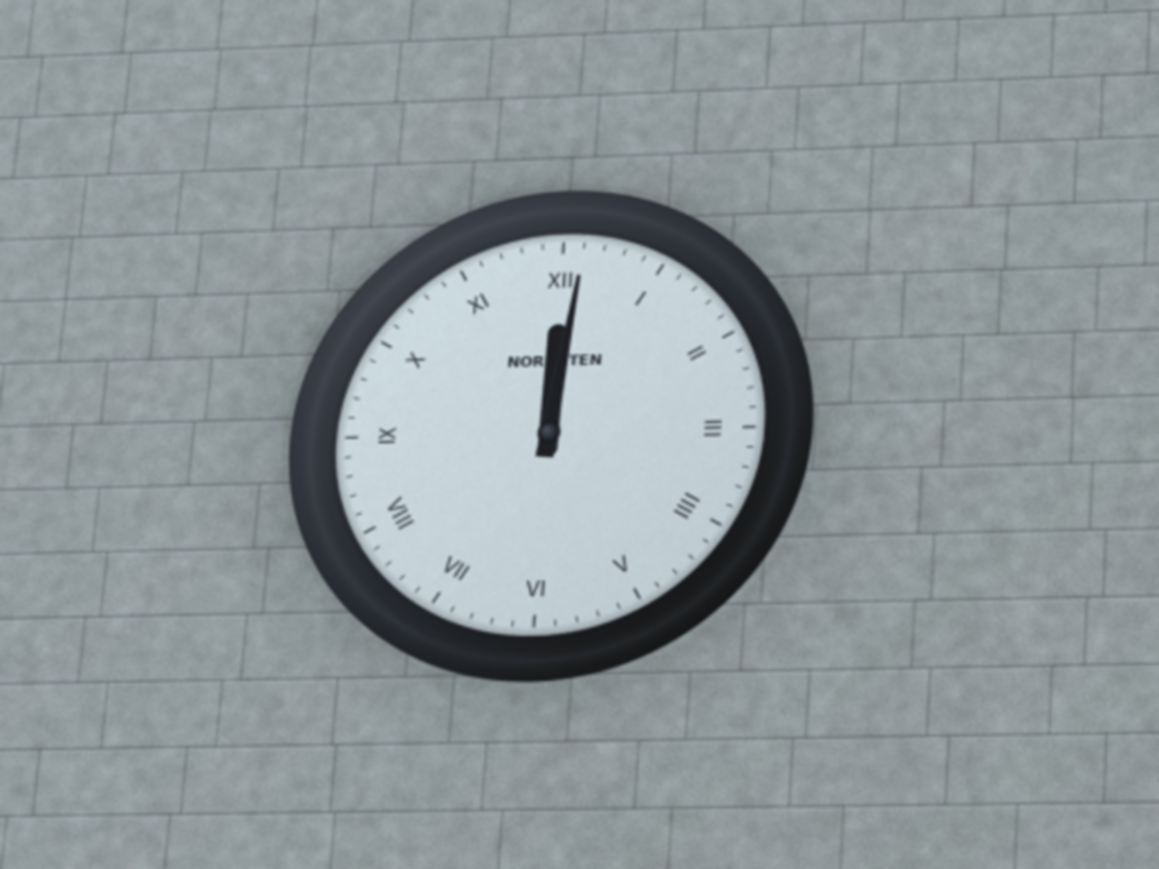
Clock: 12:01
